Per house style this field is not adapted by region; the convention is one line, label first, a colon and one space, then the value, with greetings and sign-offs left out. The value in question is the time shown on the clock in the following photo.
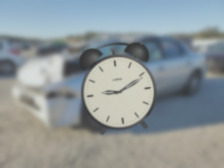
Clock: 9:11
